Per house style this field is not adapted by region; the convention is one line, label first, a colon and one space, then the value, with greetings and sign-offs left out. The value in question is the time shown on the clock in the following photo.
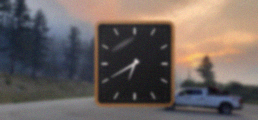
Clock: 6:40
